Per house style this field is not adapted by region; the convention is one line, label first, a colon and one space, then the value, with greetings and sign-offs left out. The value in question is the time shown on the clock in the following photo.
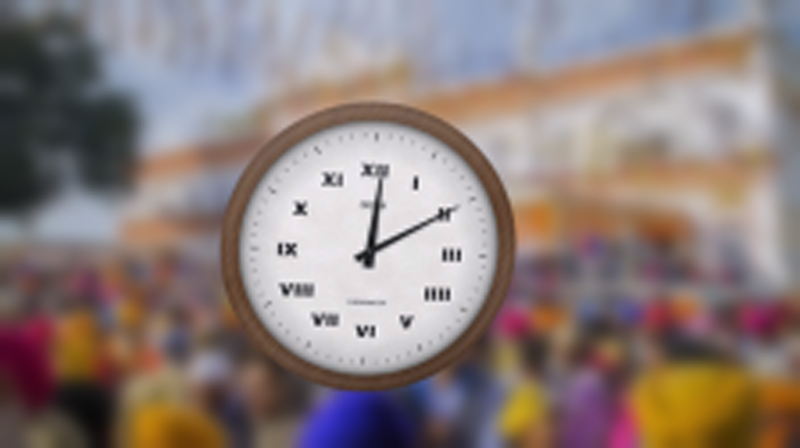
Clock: 12:10
